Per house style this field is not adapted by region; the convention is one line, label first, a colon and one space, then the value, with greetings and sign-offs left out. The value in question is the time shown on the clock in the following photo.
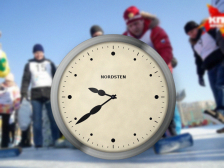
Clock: 9:39
